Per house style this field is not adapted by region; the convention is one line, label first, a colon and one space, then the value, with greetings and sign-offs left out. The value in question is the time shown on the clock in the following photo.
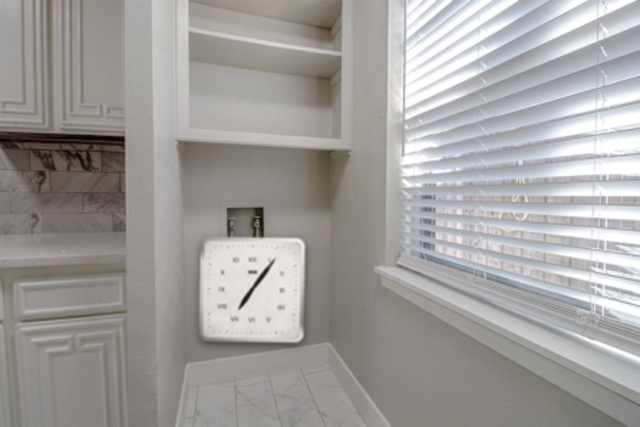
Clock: 7:06
